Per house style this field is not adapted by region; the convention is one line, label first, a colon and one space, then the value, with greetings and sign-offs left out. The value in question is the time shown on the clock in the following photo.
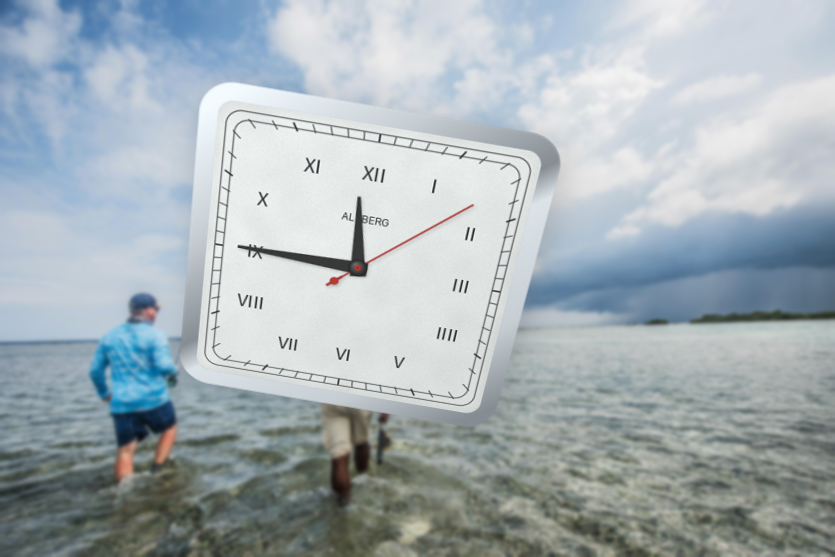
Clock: 11:45:08
